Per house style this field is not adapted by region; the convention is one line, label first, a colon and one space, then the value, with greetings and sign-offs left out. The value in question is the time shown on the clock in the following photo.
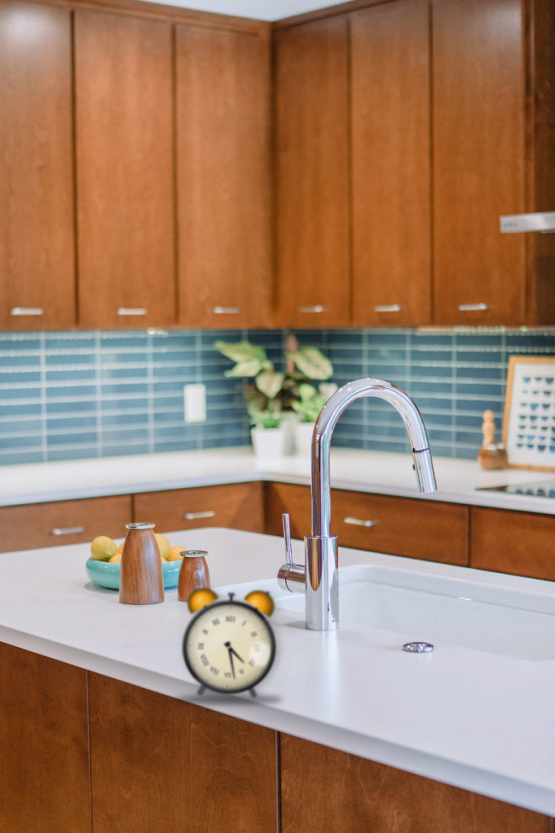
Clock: 4:28
